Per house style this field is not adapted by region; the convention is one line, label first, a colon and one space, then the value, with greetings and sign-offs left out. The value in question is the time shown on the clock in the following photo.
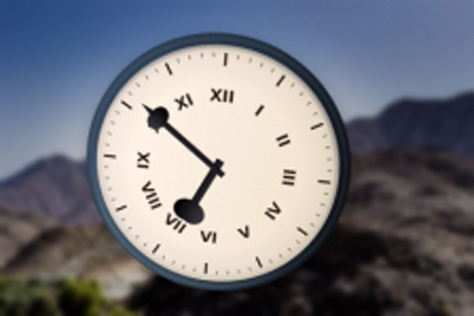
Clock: 6:51
